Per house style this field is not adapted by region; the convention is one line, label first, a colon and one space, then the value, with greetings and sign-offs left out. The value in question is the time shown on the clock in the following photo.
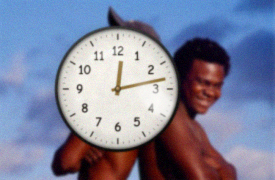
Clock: 12:13
